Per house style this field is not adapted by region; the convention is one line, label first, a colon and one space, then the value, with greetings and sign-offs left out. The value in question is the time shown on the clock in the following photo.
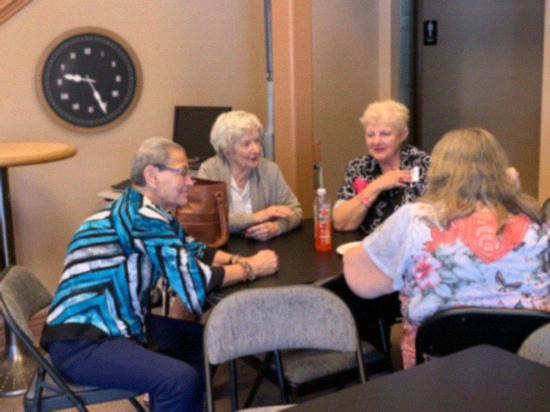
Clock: 9:26
